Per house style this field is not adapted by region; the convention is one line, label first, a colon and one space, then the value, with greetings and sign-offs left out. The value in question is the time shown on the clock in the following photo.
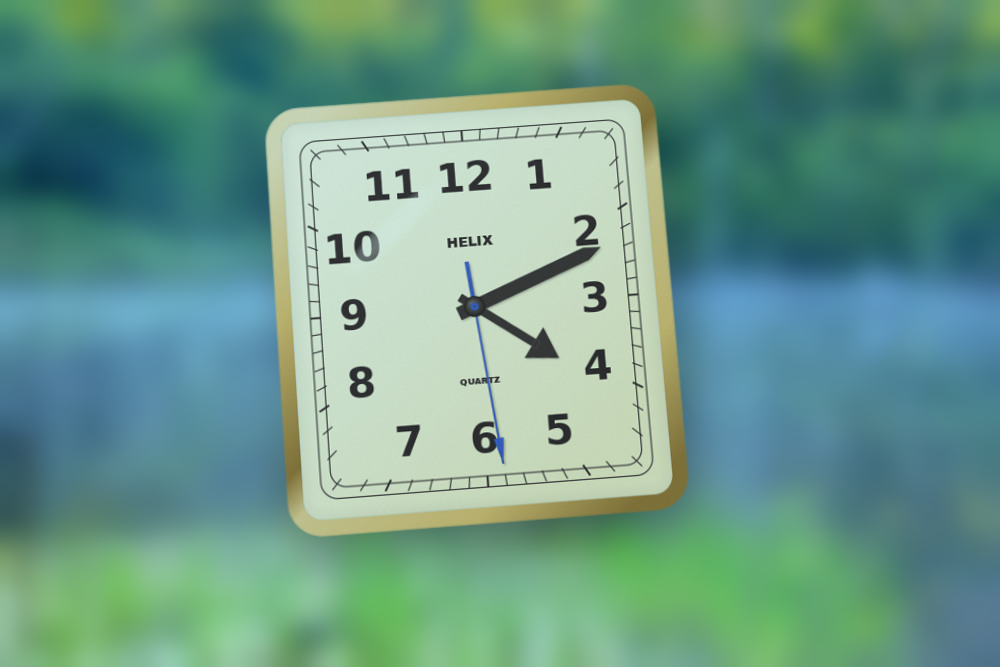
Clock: 4:11:29
